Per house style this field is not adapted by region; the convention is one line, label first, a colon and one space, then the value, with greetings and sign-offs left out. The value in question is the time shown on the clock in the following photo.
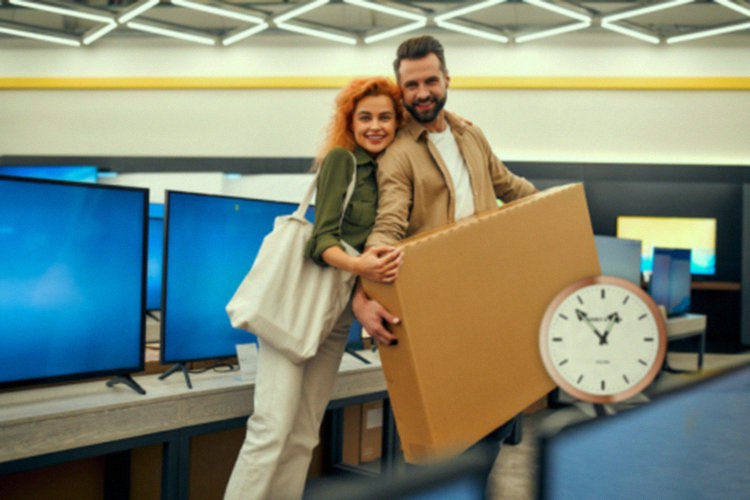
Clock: 12:53
